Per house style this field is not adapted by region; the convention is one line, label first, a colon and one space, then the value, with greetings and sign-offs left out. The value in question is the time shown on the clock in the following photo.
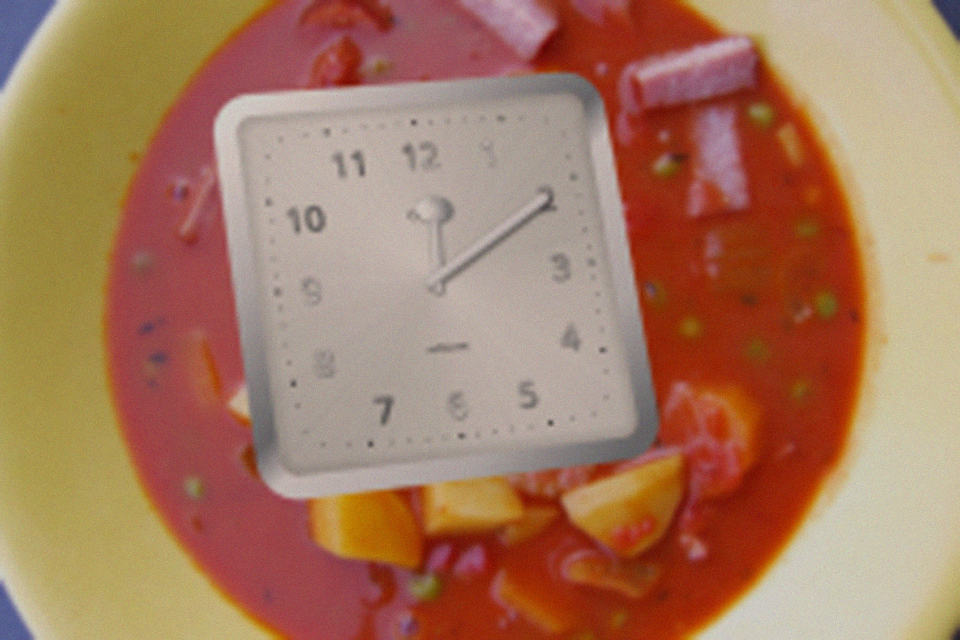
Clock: 12:10
